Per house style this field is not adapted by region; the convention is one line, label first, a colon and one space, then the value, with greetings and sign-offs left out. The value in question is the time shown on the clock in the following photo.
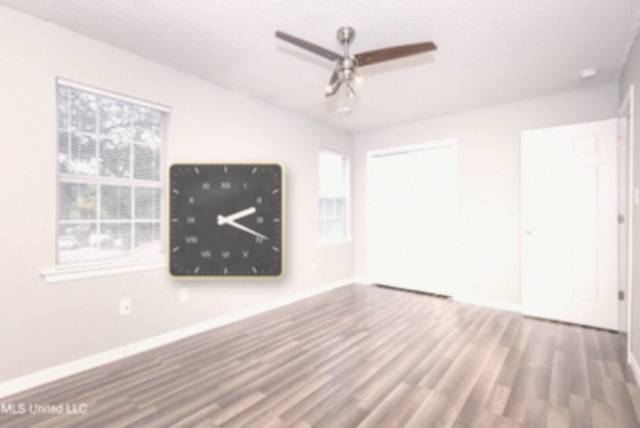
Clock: 2:19
